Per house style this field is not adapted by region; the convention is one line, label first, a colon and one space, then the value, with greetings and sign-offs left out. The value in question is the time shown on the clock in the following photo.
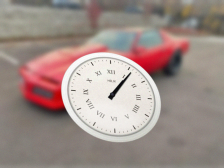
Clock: 1:06
